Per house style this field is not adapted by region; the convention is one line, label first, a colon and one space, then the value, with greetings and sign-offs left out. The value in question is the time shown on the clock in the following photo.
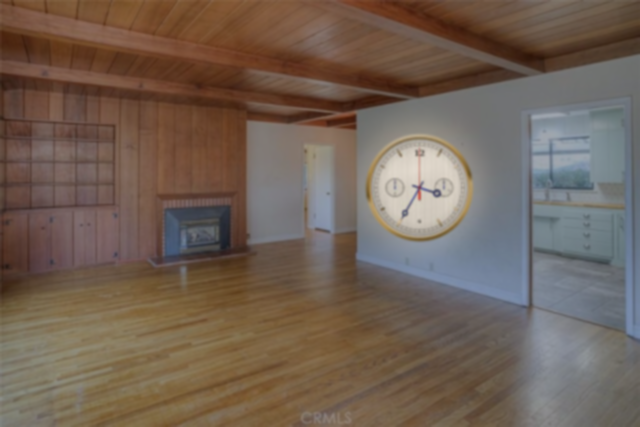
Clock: 3:35
